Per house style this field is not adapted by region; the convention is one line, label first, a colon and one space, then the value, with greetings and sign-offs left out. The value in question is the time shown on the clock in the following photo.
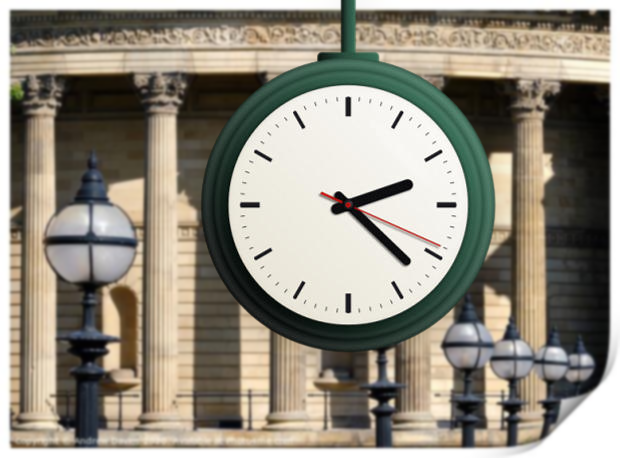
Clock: 2:22:19
